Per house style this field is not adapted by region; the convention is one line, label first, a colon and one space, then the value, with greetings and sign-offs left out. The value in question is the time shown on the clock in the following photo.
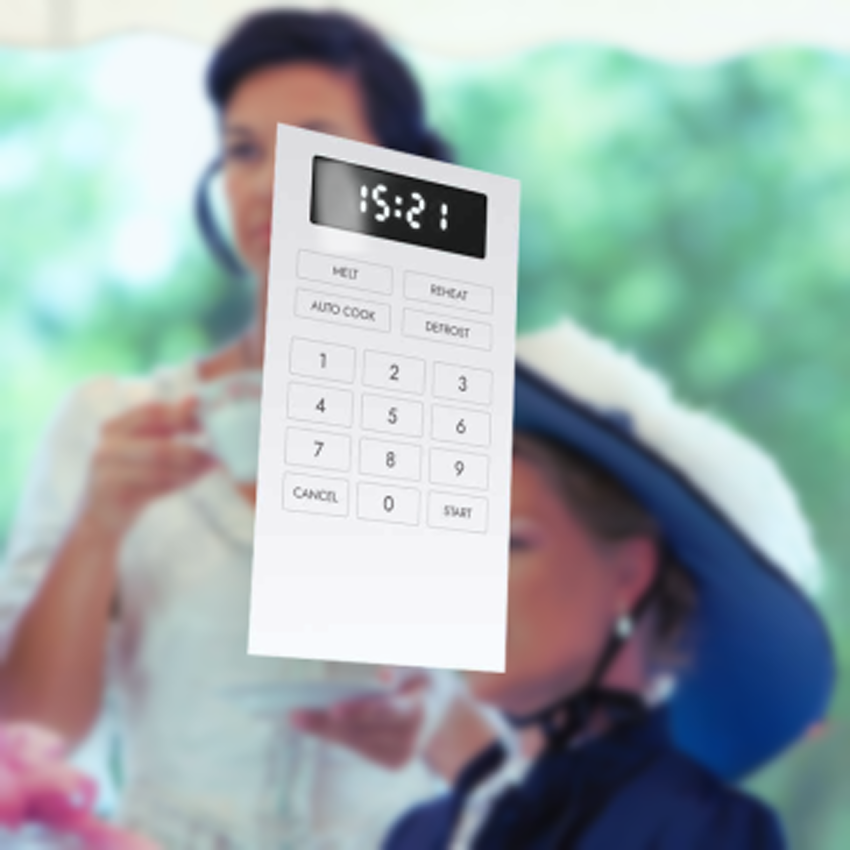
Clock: 15:21
